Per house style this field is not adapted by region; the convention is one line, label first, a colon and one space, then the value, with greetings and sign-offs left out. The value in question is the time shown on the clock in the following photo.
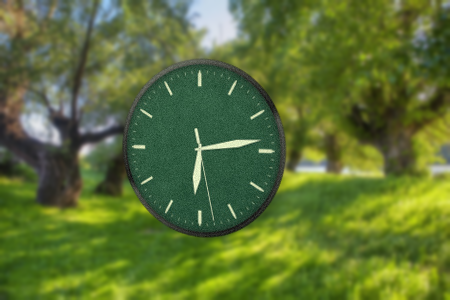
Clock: 6:13:28
